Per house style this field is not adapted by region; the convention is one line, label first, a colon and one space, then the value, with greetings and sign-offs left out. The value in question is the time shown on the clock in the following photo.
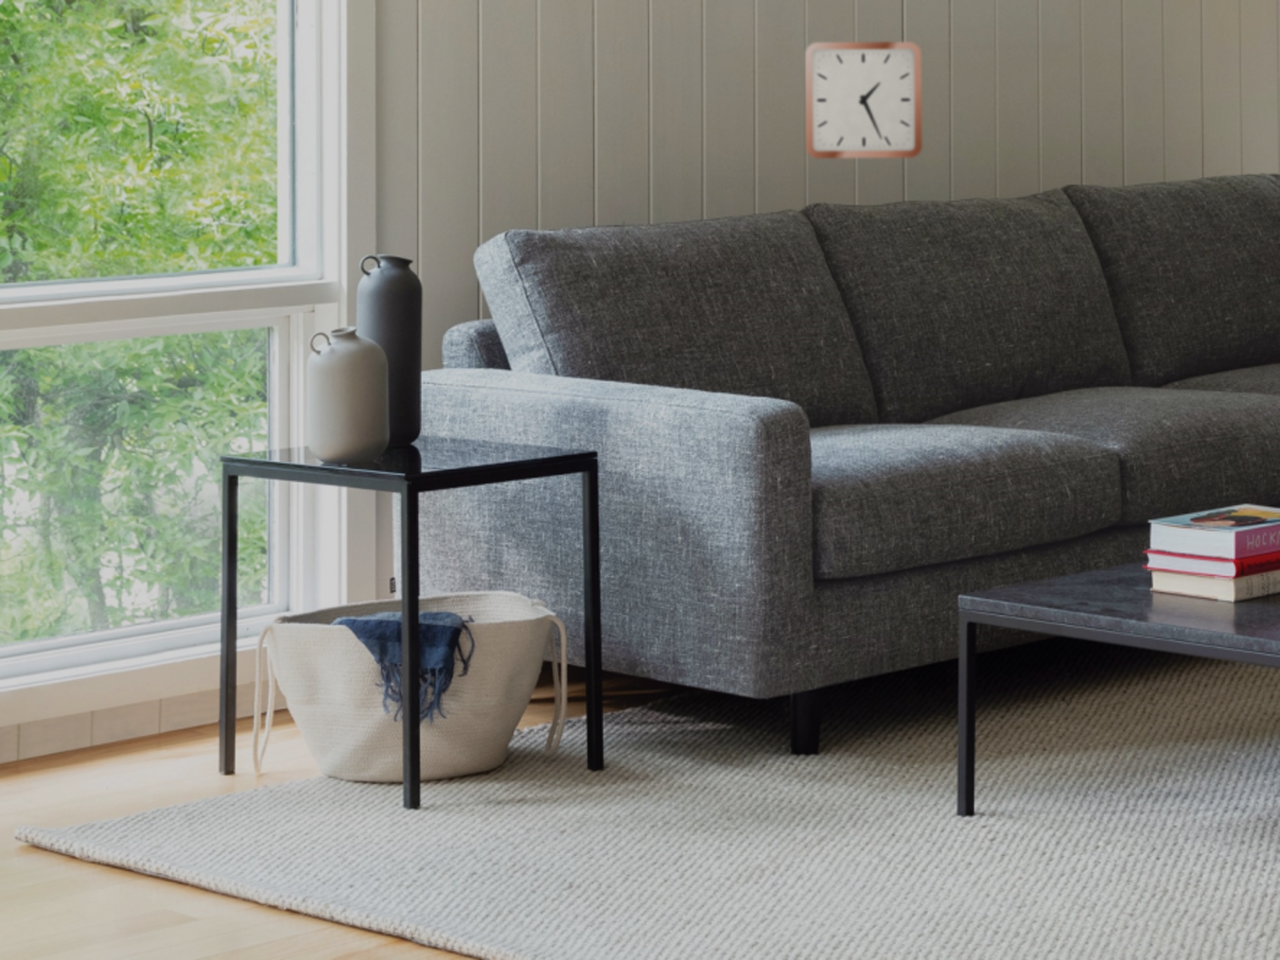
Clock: 1:26
